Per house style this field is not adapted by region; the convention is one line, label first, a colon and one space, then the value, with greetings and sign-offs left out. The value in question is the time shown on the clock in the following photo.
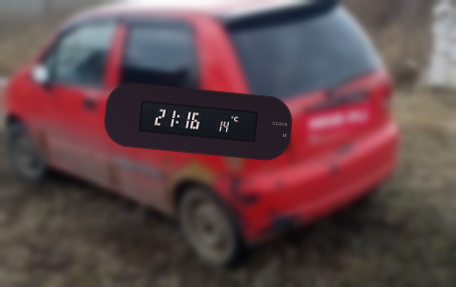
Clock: 21:16
